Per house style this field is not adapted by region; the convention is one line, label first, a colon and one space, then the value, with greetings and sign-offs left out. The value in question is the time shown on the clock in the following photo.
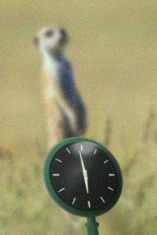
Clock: 5:59
